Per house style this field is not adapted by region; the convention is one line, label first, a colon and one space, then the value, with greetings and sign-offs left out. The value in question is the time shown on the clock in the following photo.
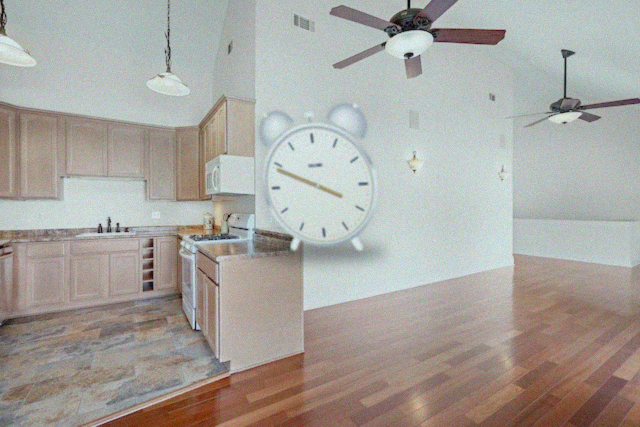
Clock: 3:49
